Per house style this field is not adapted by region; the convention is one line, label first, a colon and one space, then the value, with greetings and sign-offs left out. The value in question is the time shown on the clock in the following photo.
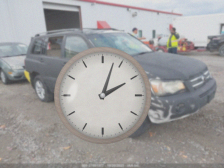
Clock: 2:03
